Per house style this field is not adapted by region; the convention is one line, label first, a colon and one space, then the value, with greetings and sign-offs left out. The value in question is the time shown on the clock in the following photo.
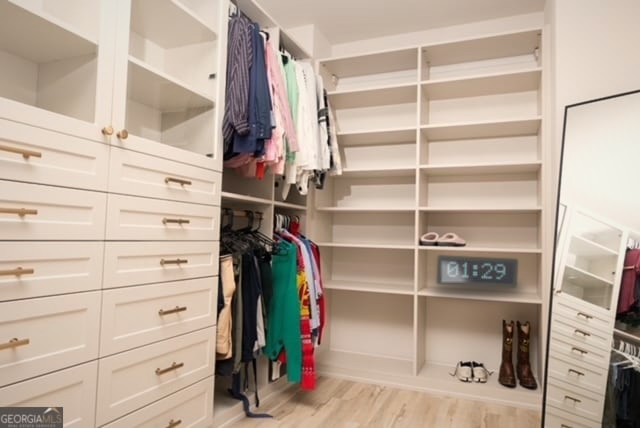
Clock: 1:29
